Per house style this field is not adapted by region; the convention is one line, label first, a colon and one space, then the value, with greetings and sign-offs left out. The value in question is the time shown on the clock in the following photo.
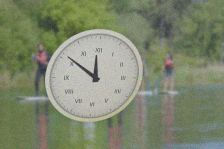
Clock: 11:51
